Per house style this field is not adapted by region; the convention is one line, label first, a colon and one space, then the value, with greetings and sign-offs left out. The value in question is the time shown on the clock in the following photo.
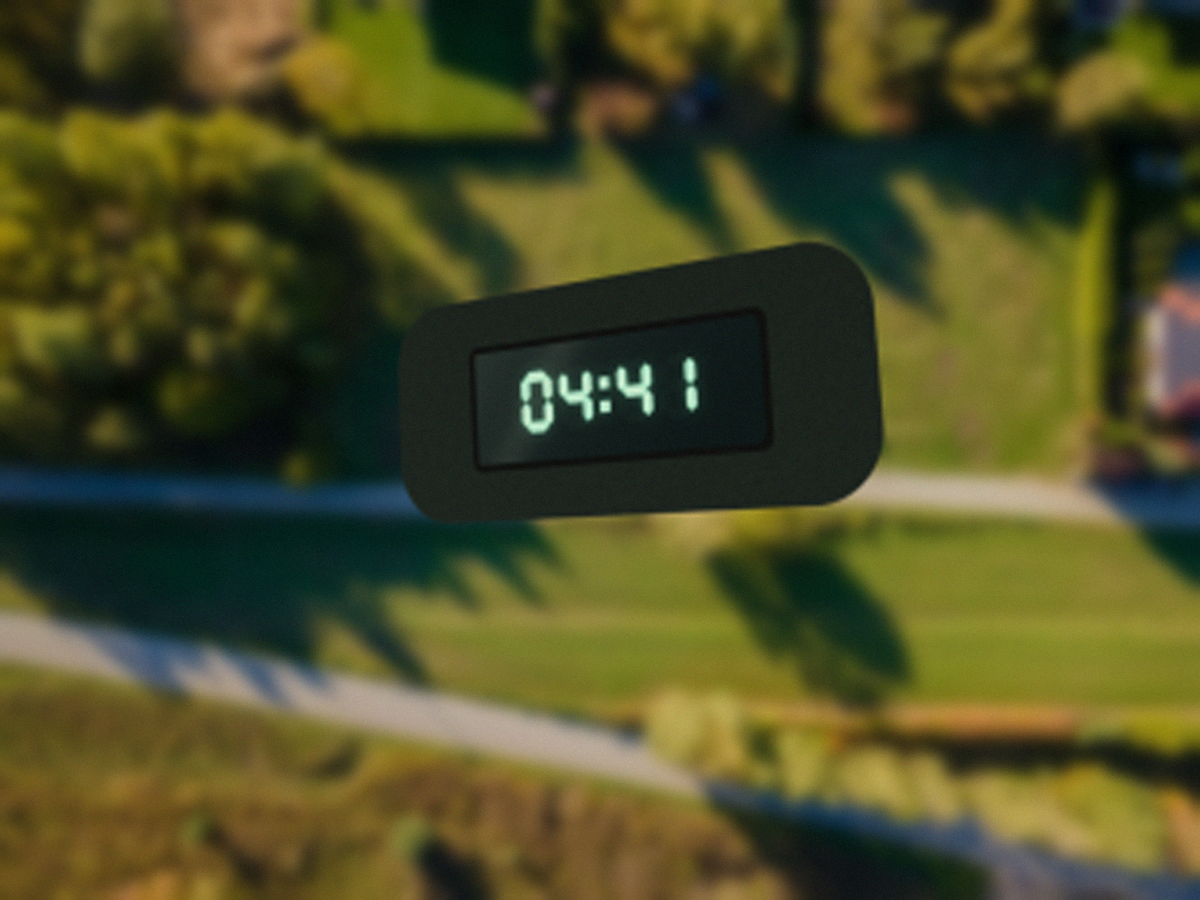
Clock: 4:41
